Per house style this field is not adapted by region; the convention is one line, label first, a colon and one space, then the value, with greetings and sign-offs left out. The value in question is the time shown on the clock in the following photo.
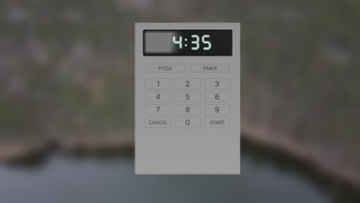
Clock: 4:35
